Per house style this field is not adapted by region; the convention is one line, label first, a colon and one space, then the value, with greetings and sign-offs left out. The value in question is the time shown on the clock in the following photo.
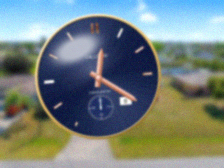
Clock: 12:21
